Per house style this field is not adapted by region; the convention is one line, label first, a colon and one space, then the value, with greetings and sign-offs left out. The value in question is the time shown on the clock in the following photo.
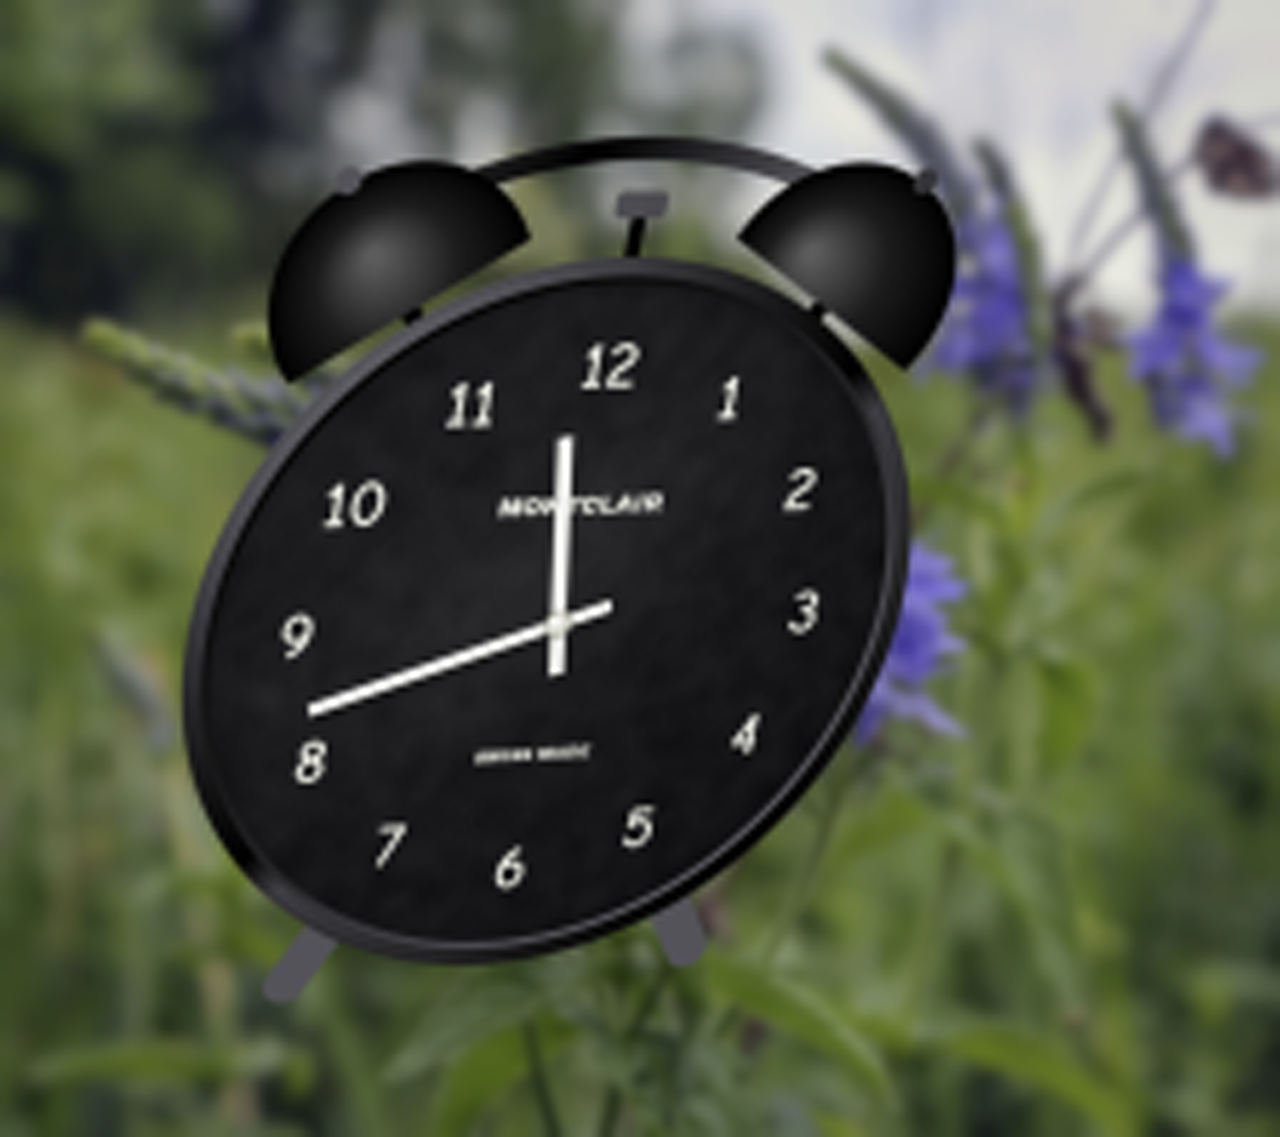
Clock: 11:42
